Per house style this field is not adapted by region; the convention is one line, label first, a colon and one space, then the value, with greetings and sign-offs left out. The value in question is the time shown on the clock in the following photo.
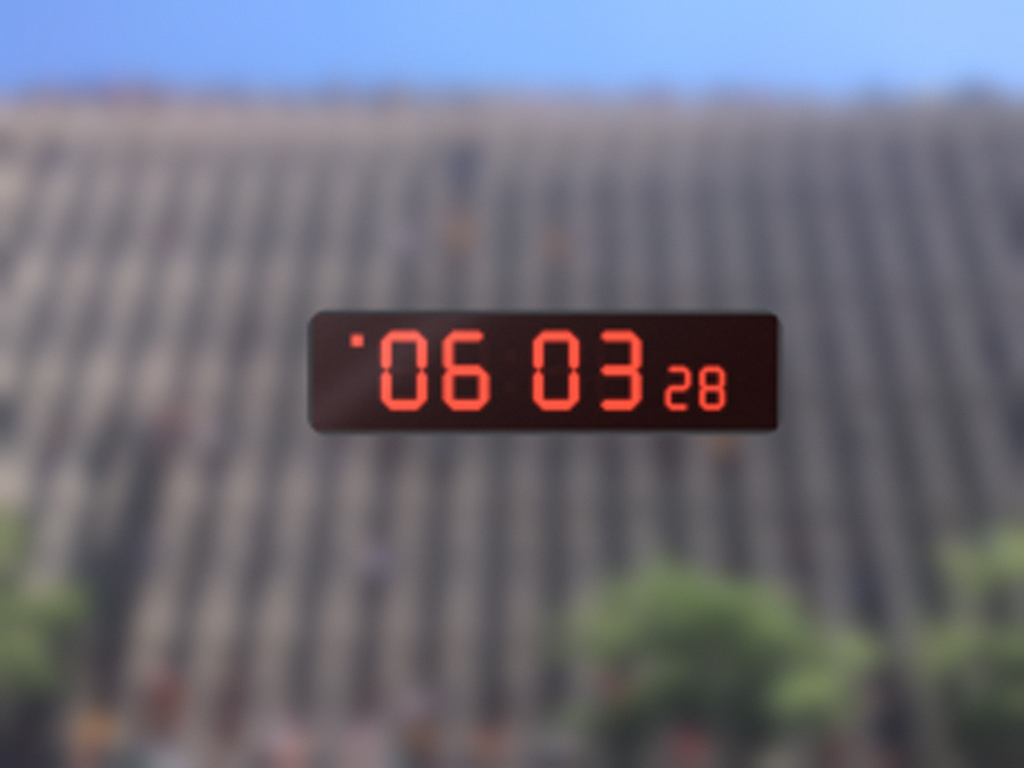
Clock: 6:03:28
